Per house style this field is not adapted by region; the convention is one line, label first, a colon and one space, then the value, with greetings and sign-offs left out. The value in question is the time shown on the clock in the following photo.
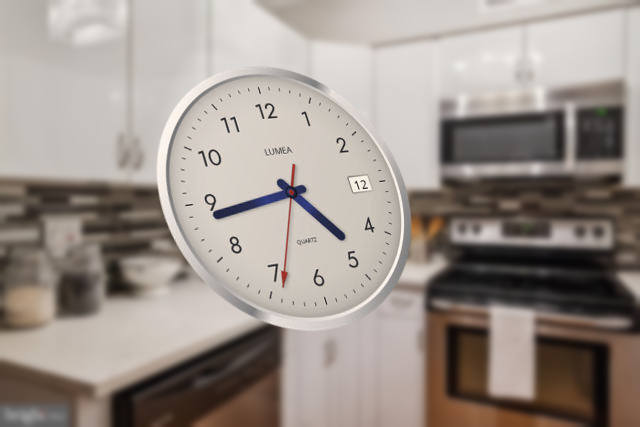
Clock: 4:43:34
